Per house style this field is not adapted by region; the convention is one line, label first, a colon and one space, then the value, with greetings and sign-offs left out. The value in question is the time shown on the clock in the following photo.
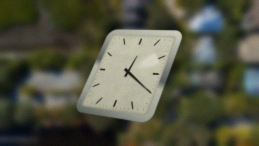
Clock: 12:20
